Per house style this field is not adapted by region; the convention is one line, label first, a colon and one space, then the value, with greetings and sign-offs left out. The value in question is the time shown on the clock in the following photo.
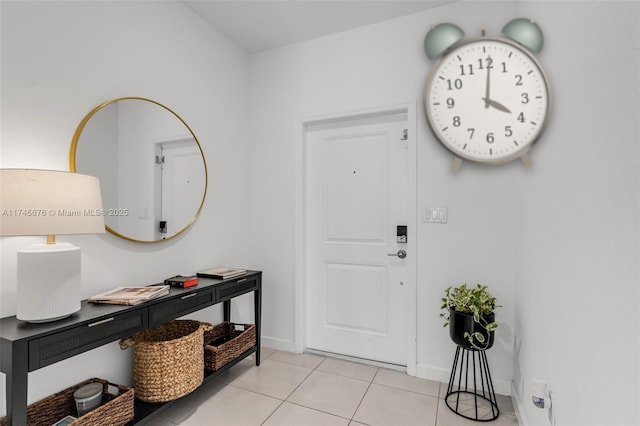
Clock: 4:01
